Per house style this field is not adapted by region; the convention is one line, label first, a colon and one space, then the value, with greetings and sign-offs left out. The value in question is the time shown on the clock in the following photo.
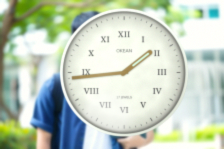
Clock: 1:44
